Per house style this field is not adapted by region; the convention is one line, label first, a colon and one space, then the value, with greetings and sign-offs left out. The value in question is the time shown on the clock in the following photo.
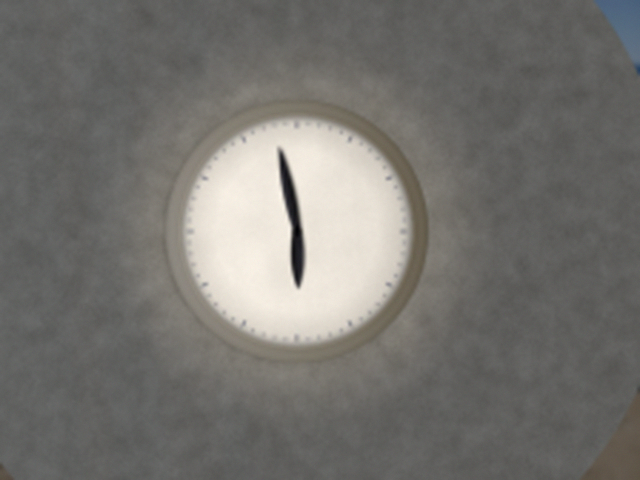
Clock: 5:58
